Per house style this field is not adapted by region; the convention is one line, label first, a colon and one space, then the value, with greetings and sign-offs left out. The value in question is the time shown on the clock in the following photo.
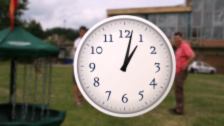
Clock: 1:02
